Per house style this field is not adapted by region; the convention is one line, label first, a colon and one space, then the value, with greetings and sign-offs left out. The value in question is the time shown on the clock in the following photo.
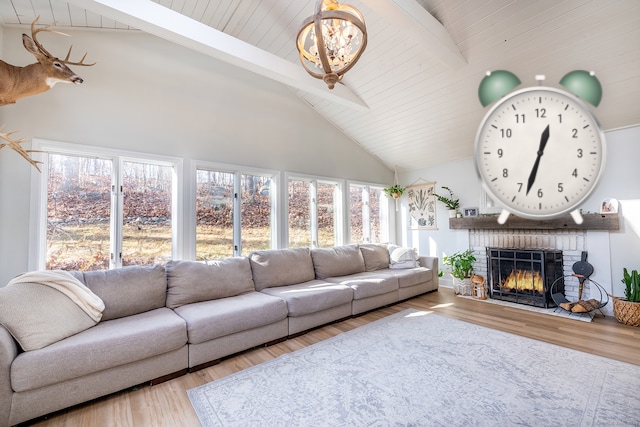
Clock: 12:33
